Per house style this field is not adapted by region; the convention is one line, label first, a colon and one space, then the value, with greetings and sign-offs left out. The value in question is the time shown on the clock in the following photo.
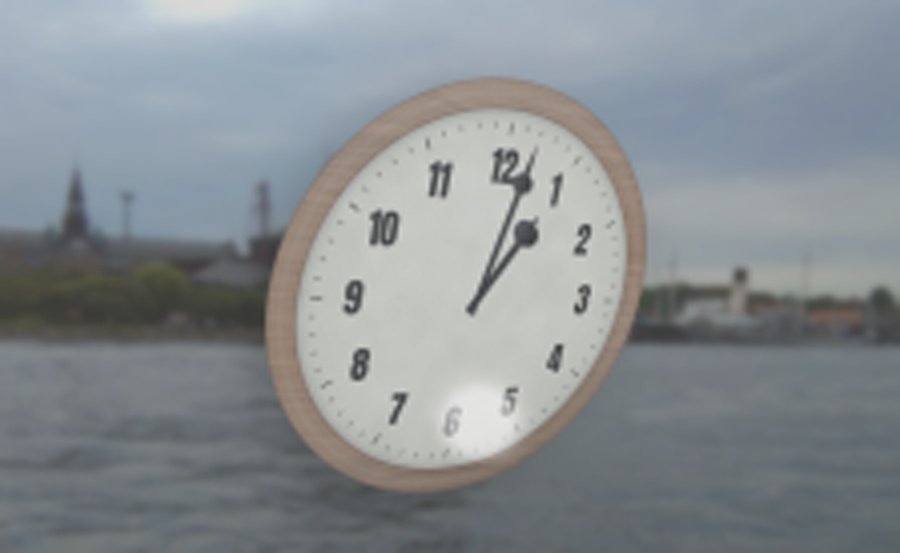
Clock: 1:02
